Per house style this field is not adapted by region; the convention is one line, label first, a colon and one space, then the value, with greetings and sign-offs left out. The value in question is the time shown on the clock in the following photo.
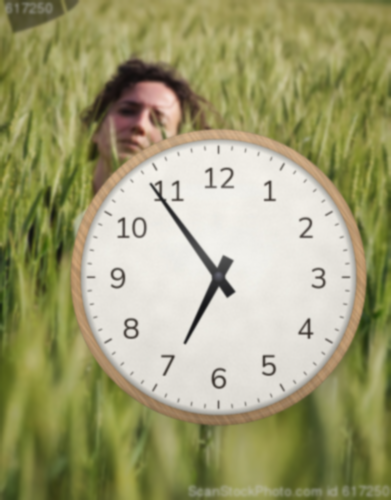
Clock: 6:54
